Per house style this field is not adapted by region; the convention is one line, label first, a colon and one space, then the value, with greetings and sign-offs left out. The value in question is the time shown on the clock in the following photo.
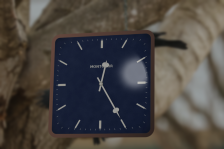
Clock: 12:25
